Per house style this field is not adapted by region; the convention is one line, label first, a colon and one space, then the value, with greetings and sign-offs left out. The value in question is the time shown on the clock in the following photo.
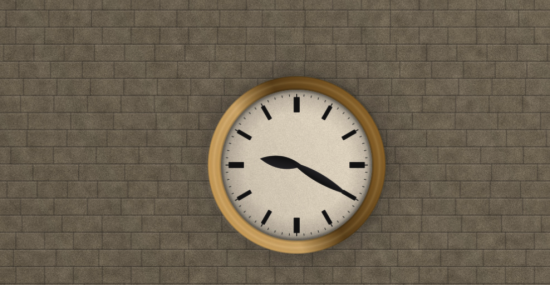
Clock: 9:20
